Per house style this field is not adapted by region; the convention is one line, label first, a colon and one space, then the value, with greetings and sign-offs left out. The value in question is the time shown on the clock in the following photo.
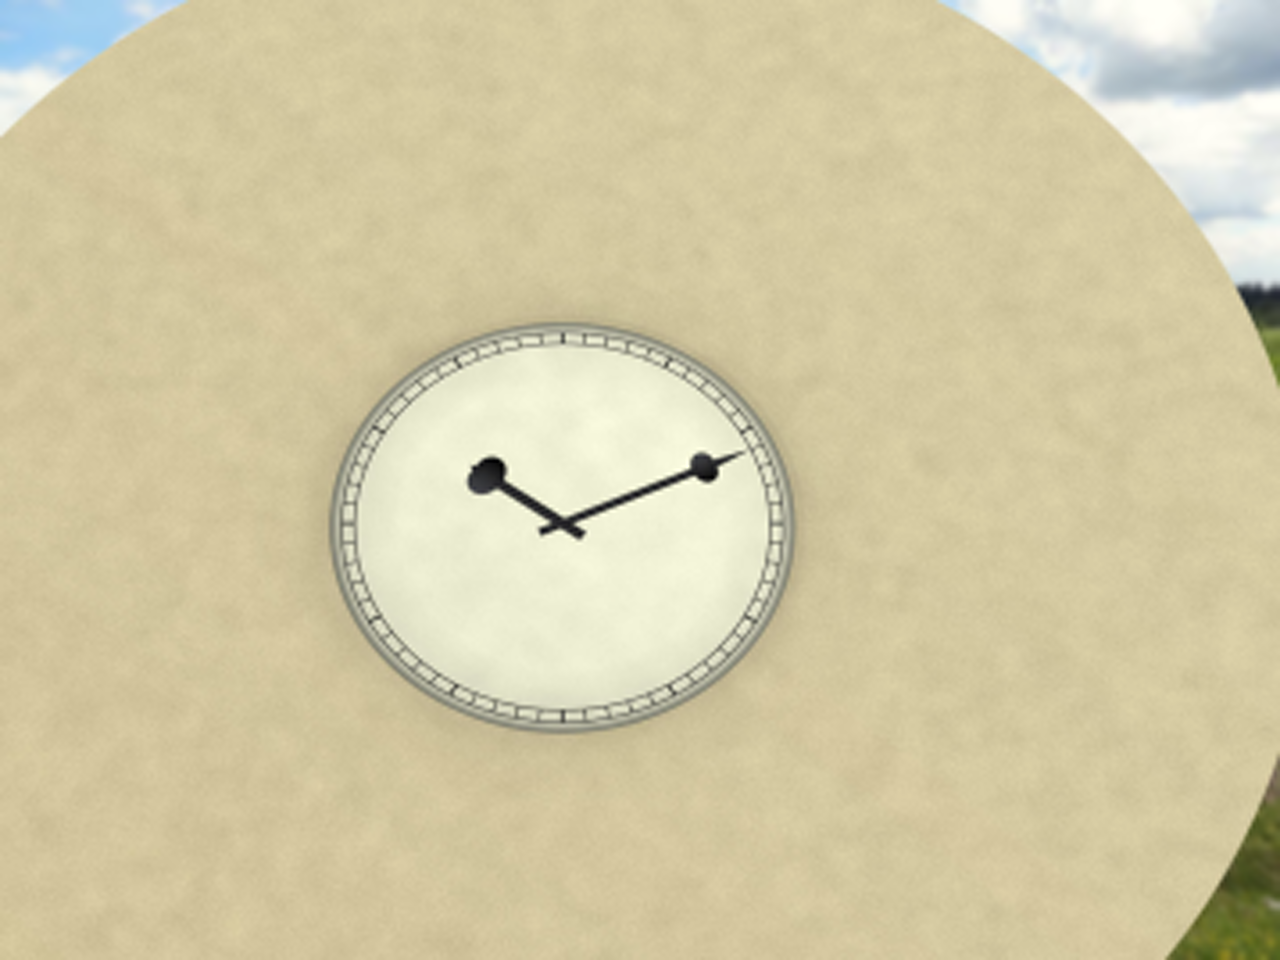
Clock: 10:11
